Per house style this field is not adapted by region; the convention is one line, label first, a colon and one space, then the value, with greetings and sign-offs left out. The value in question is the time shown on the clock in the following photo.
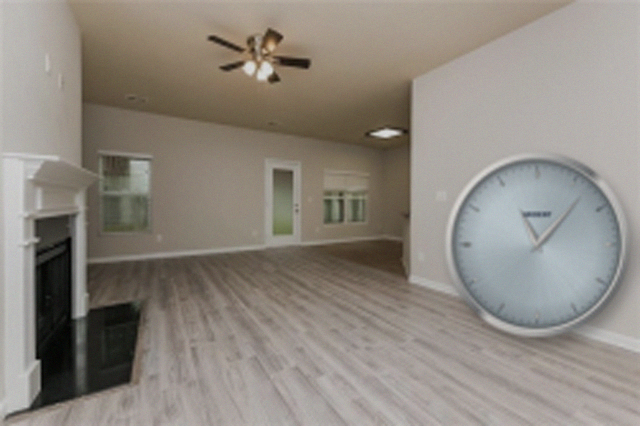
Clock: 11:07
